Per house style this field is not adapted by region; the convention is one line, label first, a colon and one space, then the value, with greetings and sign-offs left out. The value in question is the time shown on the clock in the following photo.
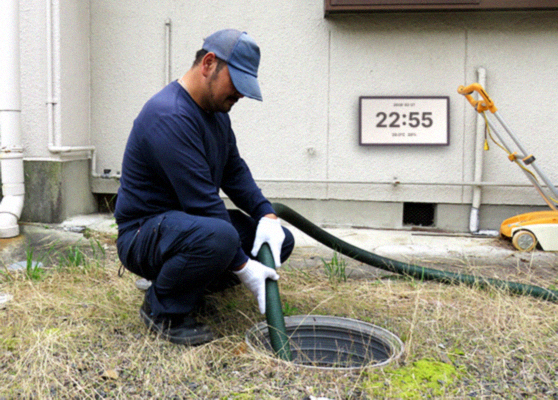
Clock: 22:55
